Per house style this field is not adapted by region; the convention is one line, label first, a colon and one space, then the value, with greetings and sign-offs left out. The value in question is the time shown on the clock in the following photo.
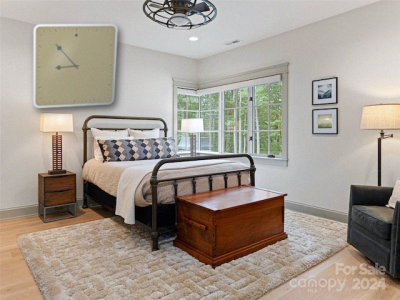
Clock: 8:53
